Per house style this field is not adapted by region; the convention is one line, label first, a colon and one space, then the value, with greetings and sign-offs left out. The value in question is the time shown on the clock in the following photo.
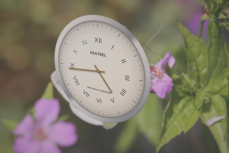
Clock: 4:44
